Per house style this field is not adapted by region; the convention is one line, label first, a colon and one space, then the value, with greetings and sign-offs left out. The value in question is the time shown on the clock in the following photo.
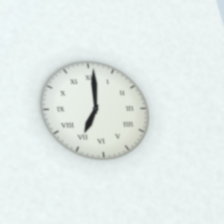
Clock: 7:01
